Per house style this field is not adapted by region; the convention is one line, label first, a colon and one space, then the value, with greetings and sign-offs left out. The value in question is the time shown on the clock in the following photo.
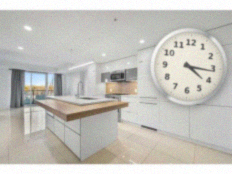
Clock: 4:16
